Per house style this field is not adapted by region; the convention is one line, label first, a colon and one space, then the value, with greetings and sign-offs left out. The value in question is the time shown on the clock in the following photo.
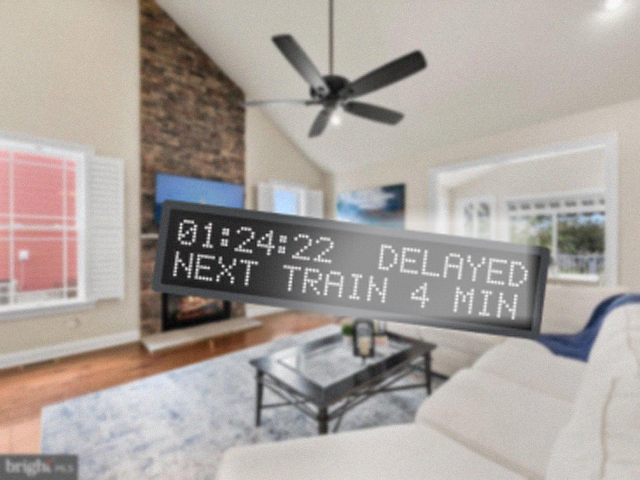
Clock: 1:24:22
